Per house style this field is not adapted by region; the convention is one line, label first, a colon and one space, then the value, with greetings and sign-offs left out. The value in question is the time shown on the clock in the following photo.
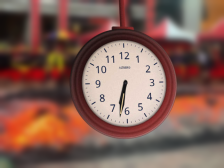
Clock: 6:32
